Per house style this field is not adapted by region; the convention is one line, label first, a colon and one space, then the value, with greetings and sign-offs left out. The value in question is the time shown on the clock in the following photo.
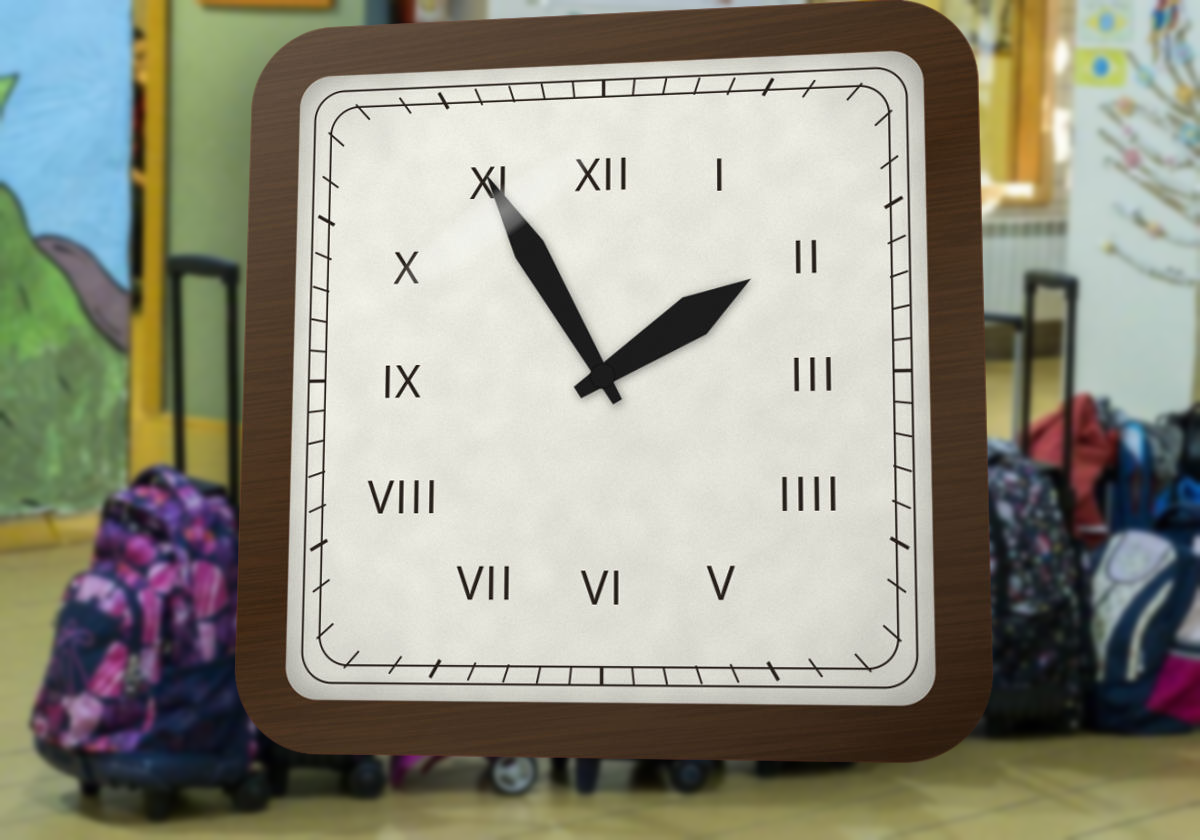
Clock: 1:55
